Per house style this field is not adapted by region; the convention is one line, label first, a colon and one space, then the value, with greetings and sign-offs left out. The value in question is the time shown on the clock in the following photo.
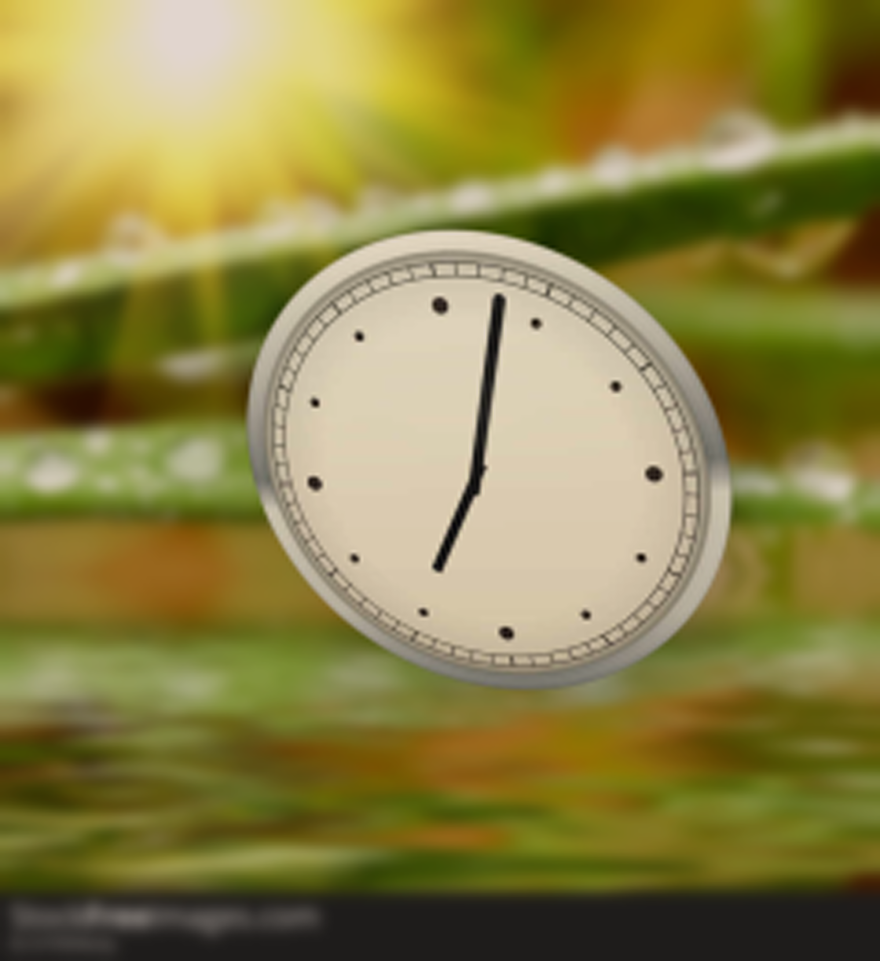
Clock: 7:03
